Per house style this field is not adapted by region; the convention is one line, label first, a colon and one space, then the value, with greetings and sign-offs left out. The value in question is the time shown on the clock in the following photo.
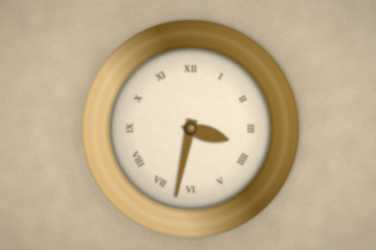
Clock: 3:32
